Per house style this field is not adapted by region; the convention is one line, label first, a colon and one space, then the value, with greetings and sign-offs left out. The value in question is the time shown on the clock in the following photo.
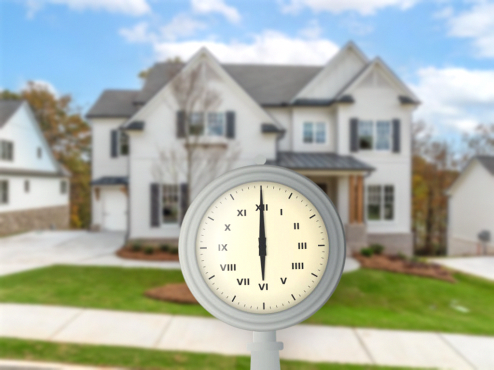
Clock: 6:00
